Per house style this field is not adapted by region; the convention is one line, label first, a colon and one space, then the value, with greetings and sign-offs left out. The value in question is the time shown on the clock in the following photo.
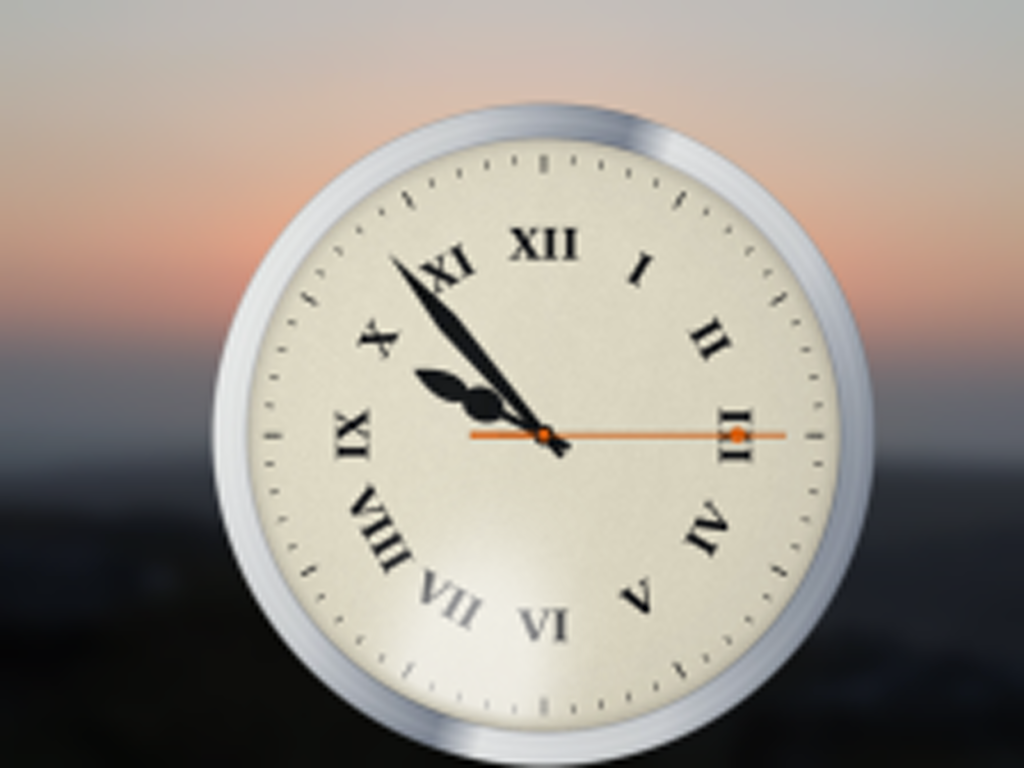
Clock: 9:53:15
